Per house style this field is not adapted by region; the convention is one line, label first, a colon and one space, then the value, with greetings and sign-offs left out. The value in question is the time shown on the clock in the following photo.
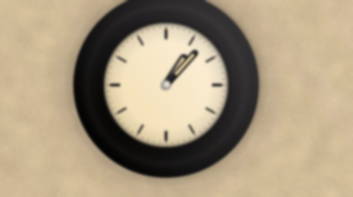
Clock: 1:07
